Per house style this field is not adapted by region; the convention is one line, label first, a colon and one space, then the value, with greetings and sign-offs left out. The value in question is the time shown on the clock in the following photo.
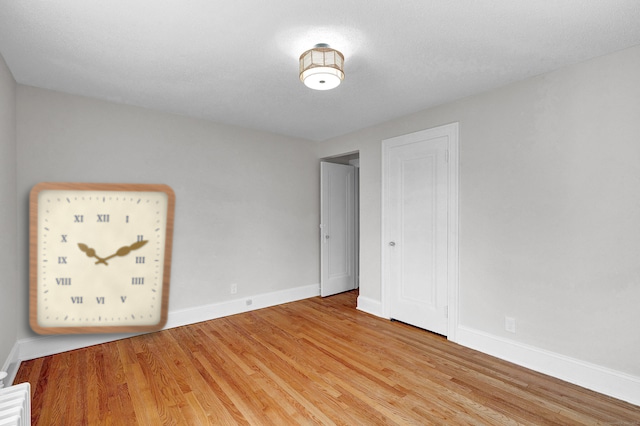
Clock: 10:11
